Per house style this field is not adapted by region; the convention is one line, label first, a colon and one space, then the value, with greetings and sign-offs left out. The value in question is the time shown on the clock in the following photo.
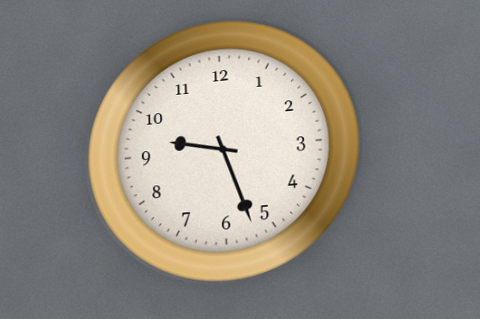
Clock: 9:27
